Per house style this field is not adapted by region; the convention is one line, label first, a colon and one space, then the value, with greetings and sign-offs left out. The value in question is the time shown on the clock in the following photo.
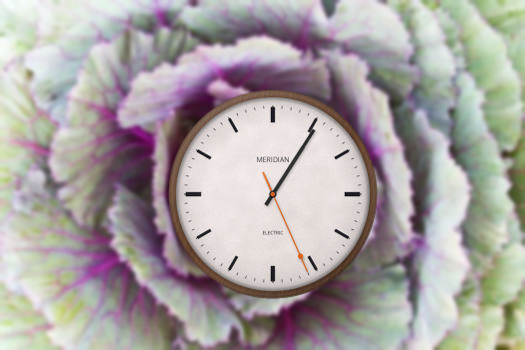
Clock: 1:05:26
